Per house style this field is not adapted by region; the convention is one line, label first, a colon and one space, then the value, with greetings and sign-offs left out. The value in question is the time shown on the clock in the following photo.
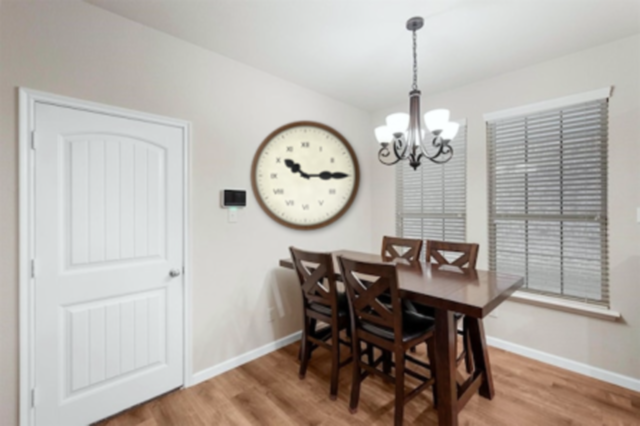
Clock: 10:15
